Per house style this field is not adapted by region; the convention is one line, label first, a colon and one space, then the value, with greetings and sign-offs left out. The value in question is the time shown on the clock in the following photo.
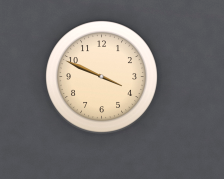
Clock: 3:49
